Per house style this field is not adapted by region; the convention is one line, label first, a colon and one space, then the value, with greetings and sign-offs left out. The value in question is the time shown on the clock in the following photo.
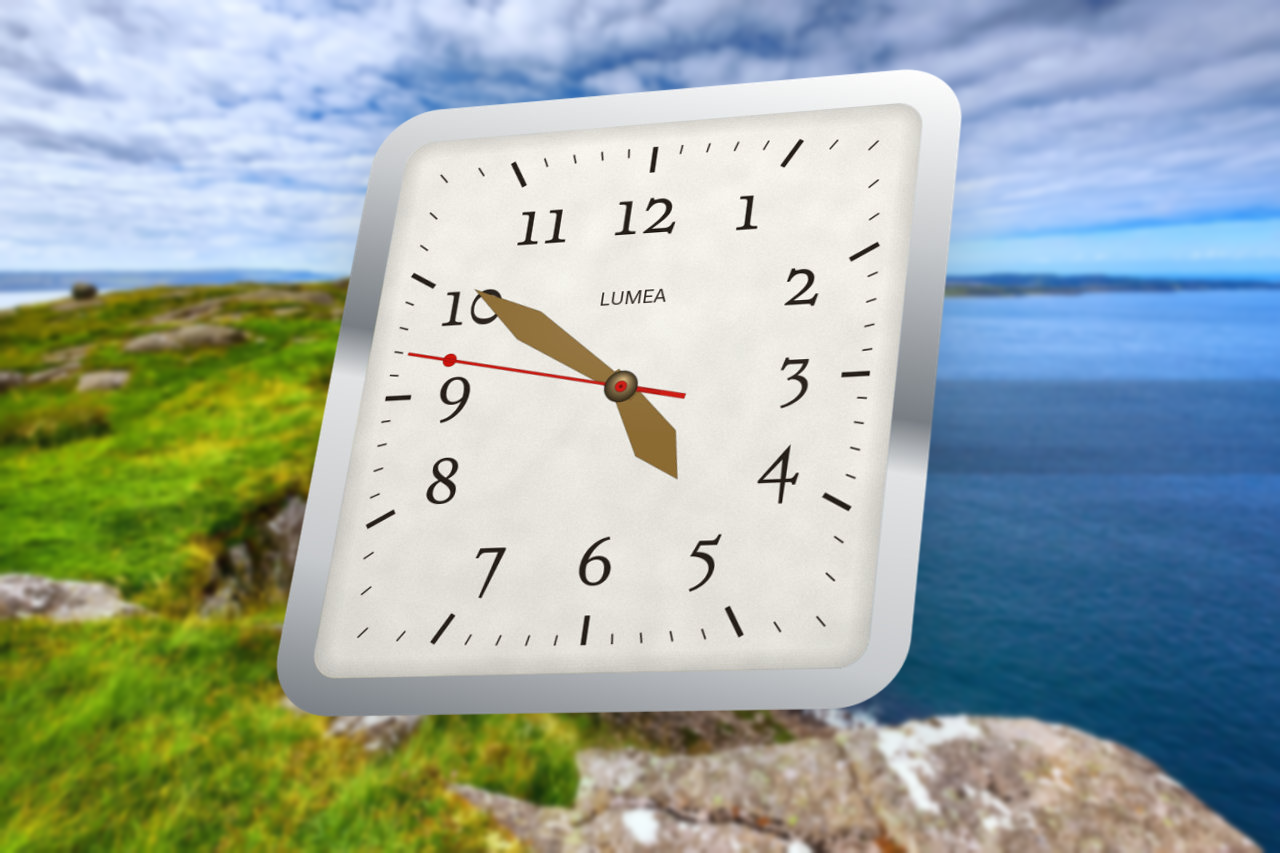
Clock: 4:50:47
